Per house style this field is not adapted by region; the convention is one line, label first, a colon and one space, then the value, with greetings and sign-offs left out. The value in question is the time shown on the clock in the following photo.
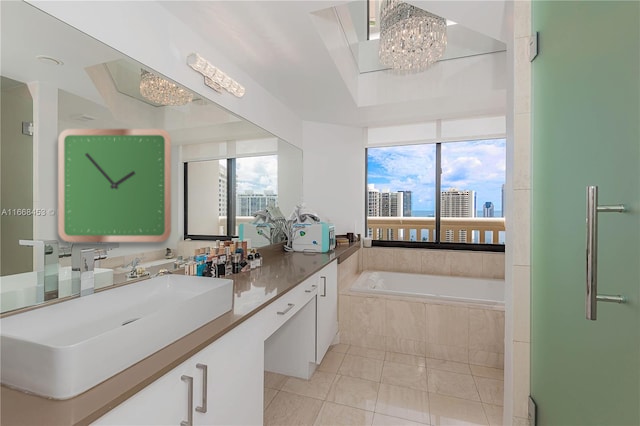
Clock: 1:53
